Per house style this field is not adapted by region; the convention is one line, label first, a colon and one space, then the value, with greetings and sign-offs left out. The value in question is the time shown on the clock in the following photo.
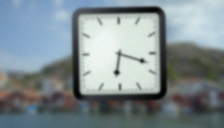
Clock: 6:18
